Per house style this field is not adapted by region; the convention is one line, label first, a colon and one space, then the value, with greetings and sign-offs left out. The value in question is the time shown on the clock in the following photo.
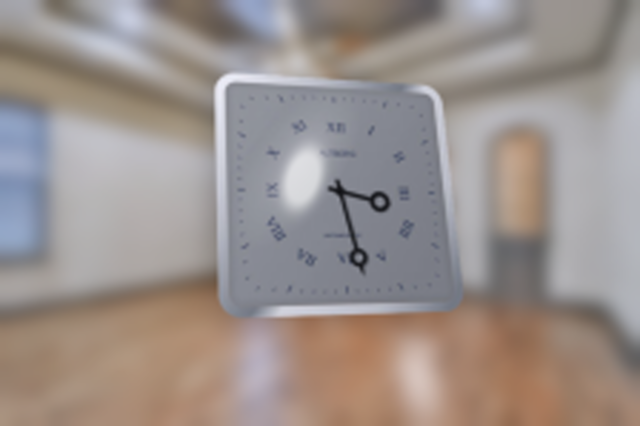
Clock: 3:28
